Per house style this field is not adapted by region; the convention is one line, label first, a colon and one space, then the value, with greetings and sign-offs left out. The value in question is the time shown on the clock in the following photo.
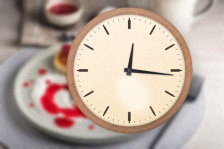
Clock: 12:16
